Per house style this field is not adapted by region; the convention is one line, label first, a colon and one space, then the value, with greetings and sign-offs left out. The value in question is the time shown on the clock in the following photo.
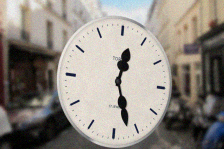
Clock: 12:27
